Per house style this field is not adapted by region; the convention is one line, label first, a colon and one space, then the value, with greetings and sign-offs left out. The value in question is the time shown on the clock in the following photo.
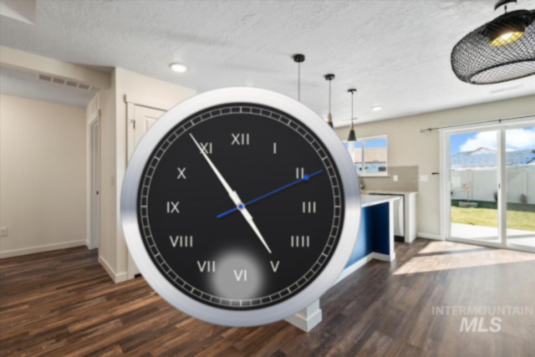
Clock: 4:54:11
